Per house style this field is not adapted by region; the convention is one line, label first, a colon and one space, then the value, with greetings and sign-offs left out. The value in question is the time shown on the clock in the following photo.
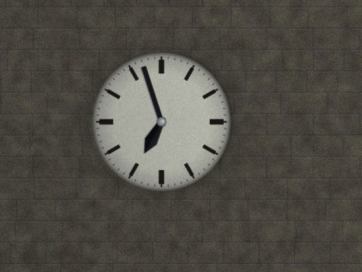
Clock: 6:57
